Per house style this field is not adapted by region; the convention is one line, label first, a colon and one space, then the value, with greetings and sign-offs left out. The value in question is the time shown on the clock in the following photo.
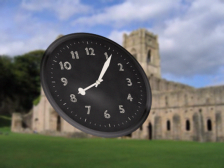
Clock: 8:06
